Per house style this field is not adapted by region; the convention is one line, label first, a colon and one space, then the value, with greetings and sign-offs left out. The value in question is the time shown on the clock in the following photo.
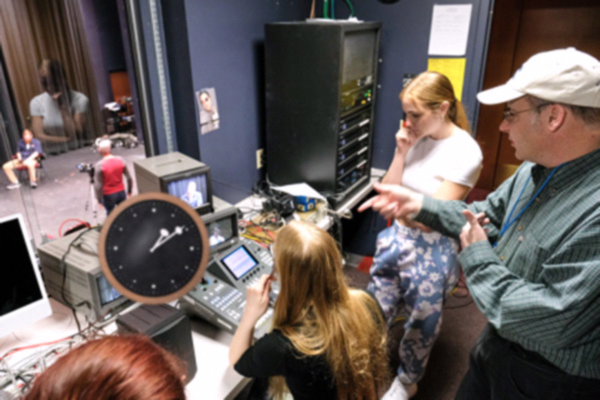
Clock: 1:09
